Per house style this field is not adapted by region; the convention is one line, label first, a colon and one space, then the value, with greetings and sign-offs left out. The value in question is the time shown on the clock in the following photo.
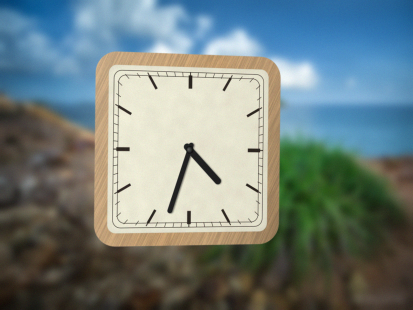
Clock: 4:33
